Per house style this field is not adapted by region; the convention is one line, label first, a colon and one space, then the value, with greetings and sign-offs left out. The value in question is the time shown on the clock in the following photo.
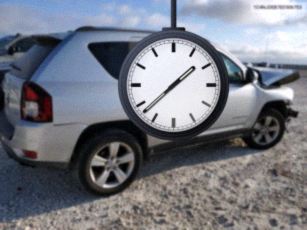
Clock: 1:38
